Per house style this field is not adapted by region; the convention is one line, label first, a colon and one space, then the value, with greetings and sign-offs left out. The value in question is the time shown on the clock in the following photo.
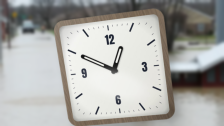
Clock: 12:50
